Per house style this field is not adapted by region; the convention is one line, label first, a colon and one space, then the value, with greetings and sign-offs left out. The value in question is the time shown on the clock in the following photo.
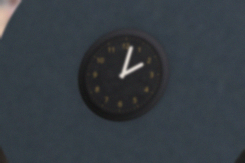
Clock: 2:02
